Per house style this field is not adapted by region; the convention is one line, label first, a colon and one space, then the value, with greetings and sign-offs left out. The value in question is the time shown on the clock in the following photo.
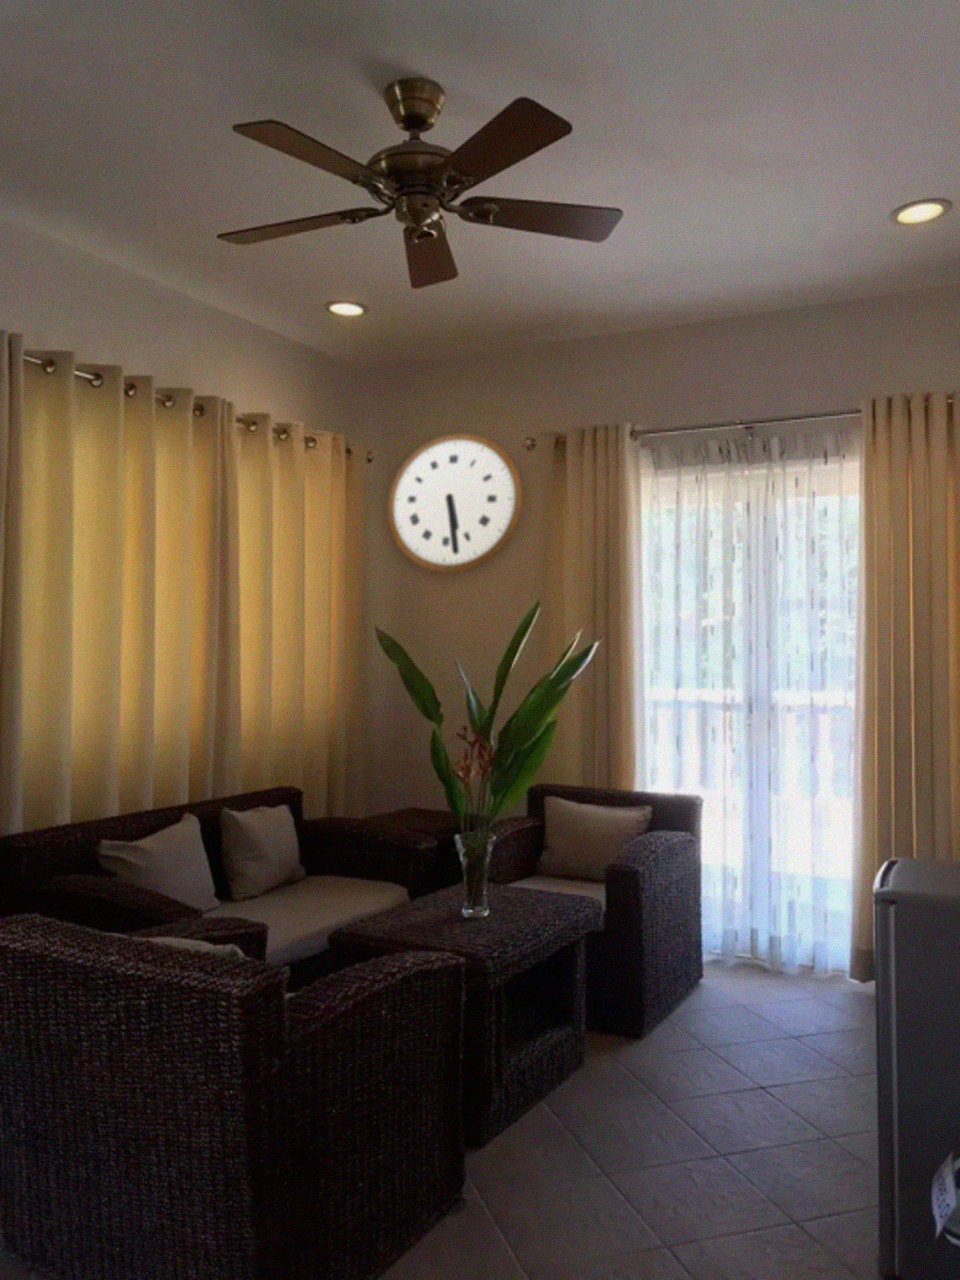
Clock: 5:28
